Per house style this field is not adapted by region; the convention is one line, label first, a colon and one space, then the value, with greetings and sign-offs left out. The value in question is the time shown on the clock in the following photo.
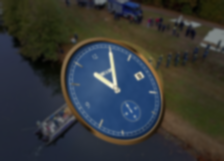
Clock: 11:05
